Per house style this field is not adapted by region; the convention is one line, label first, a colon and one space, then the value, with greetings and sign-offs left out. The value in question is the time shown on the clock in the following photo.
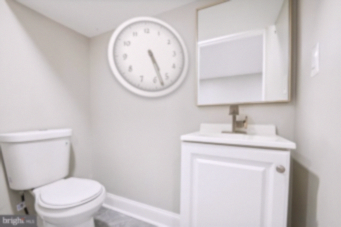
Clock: 5:28
